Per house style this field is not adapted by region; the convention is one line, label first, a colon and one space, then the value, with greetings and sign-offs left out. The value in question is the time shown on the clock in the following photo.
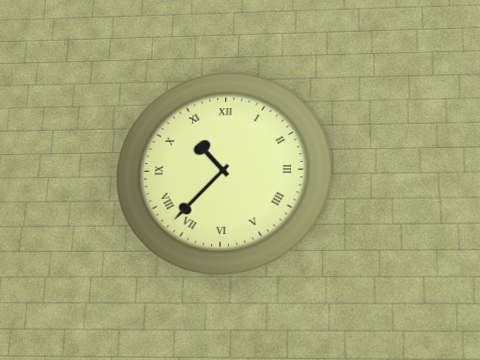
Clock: 10:37
